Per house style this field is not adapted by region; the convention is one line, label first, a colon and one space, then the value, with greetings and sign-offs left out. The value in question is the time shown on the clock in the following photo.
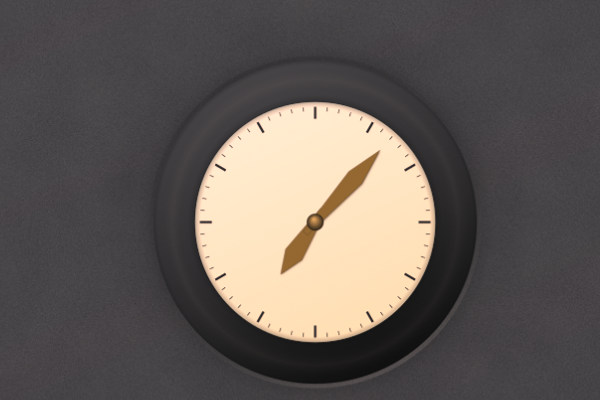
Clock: 7:07
